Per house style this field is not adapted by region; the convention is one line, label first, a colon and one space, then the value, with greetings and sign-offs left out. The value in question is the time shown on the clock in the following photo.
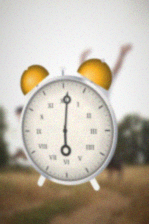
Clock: 6:01
